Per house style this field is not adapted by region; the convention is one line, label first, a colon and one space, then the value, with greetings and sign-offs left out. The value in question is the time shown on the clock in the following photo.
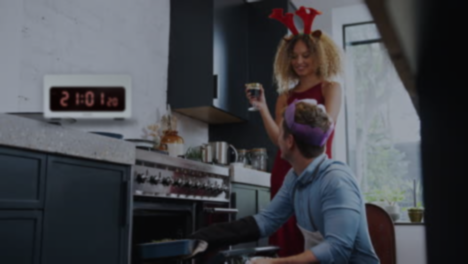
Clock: 21:01
